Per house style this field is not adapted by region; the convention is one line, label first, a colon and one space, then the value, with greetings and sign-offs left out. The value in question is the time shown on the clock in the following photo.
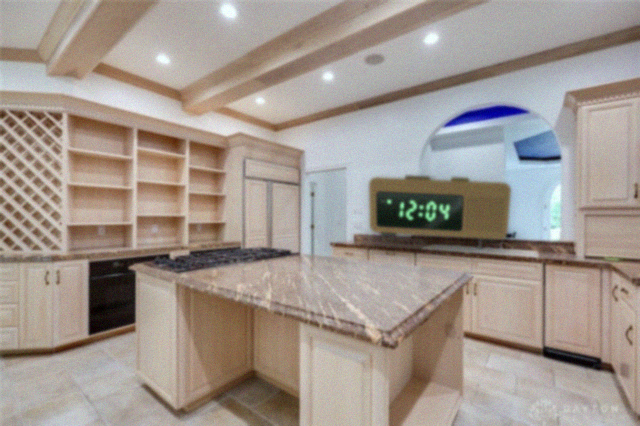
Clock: 12:04
